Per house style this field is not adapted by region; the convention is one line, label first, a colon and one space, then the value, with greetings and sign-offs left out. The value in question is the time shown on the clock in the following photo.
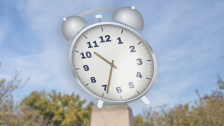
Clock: 10:34
